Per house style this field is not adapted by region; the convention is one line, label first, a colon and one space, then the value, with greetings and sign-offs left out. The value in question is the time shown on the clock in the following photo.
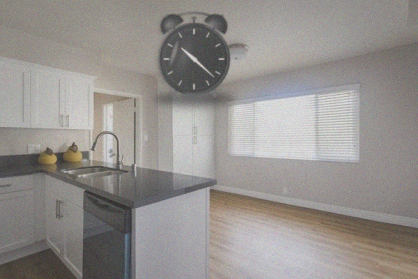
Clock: 10:22
